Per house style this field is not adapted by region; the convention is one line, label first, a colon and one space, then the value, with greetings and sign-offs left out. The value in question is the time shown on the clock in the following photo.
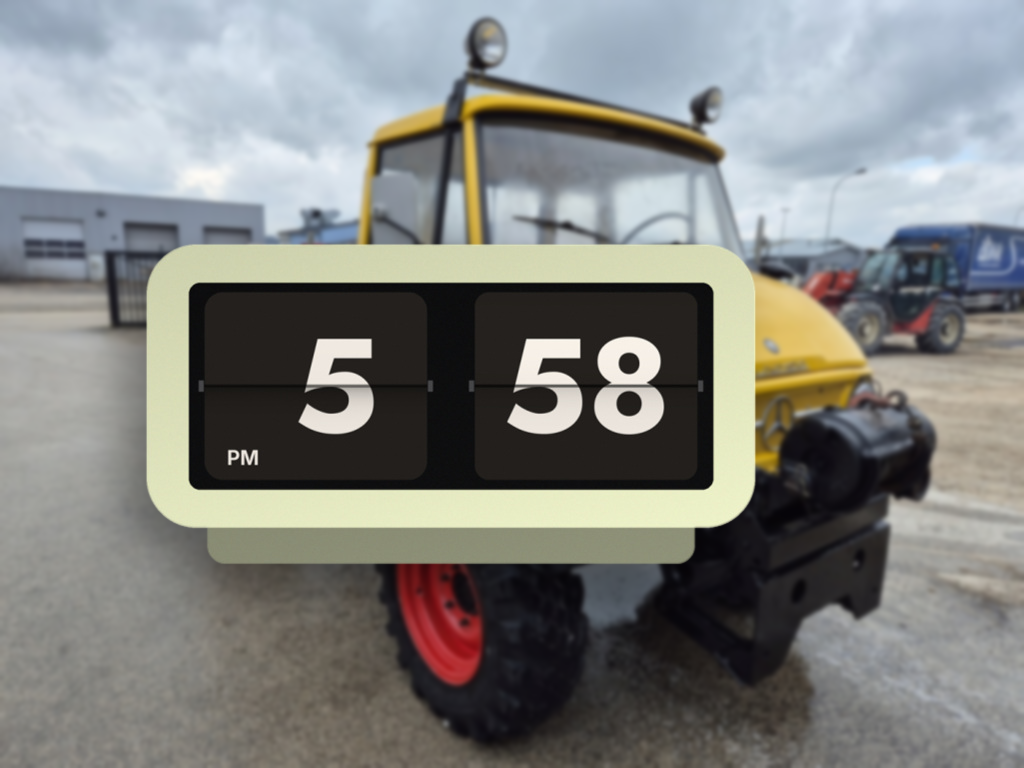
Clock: 5:58
